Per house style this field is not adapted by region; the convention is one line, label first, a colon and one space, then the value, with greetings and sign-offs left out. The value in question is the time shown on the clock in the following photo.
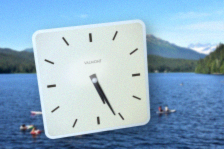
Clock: 5:26
